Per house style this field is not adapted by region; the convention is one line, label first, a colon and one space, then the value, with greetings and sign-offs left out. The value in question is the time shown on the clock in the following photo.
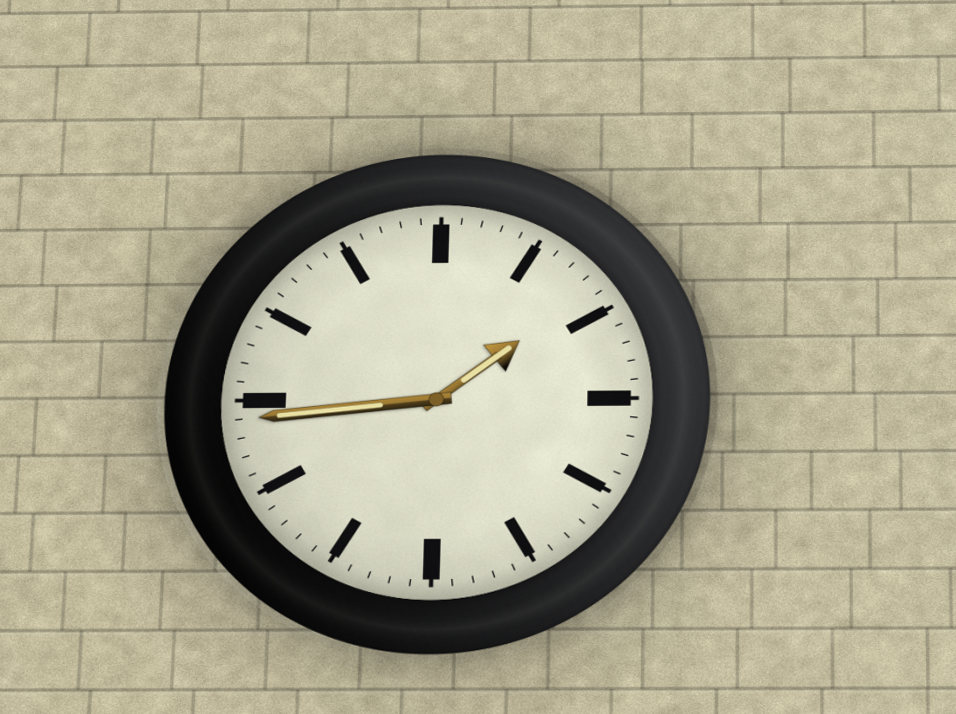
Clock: 1:44
